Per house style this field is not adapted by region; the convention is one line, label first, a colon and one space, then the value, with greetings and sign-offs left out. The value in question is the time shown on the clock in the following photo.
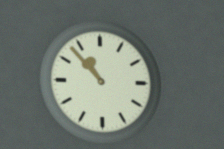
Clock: 10:53
